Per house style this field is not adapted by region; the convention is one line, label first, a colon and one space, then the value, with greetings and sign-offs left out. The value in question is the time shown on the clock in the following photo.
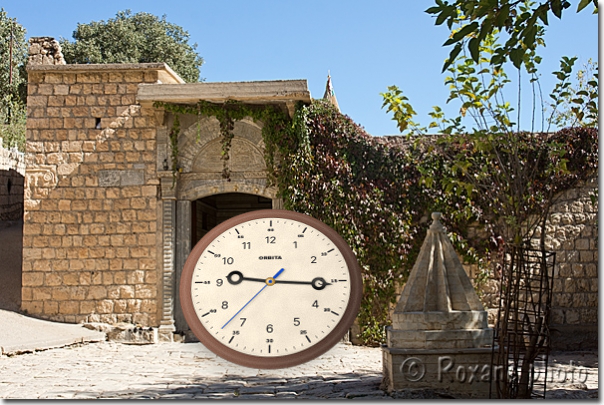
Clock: 9:15:37
